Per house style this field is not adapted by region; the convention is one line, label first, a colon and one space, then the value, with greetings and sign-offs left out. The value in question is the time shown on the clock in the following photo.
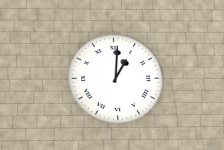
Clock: 1:01
